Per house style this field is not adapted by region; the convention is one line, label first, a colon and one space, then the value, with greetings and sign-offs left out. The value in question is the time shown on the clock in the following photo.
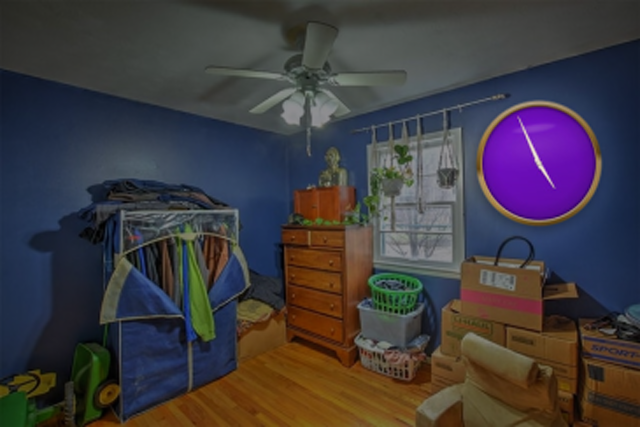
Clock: 4:56
